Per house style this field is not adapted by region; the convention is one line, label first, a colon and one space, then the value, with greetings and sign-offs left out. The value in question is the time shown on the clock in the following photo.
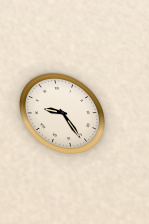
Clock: 9:26
